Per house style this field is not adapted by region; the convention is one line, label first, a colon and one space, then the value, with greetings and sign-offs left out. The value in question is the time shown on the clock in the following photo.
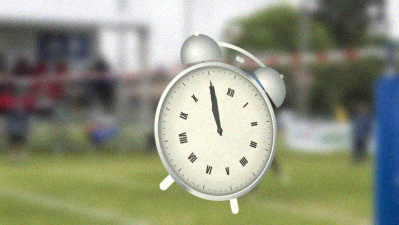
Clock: 10:55
